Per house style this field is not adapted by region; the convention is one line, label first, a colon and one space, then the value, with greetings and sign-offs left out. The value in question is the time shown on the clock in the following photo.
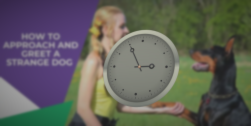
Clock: 2:55
